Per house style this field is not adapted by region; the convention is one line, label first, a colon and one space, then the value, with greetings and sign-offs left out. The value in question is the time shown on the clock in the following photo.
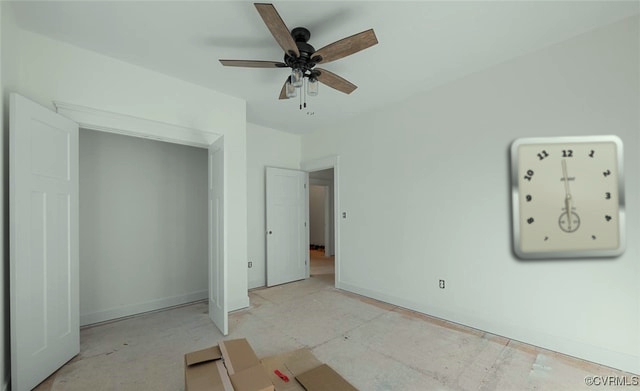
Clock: 5:59
